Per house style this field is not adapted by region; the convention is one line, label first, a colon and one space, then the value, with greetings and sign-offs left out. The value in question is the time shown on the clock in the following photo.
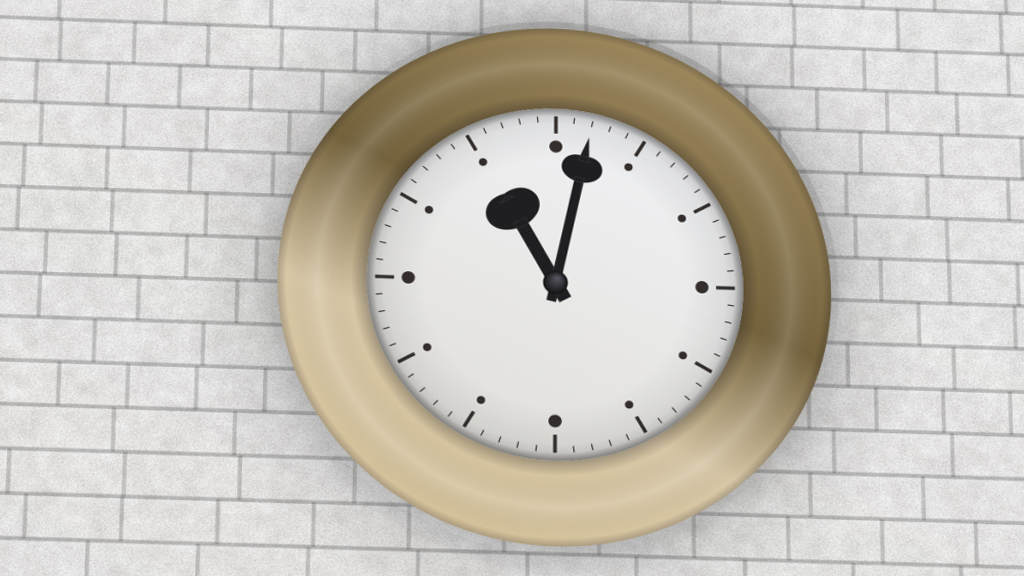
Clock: 11:02
